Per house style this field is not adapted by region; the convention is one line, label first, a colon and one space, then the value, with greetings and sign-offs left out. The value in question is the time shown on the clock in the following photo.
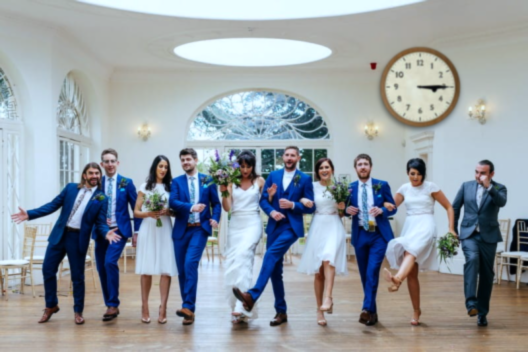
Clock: 3:15
